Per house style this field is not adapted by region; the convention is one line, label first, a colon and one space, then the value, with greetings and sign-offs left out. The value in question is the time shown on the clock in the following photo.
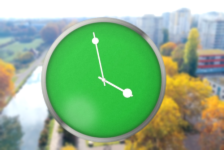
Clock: 3:58
